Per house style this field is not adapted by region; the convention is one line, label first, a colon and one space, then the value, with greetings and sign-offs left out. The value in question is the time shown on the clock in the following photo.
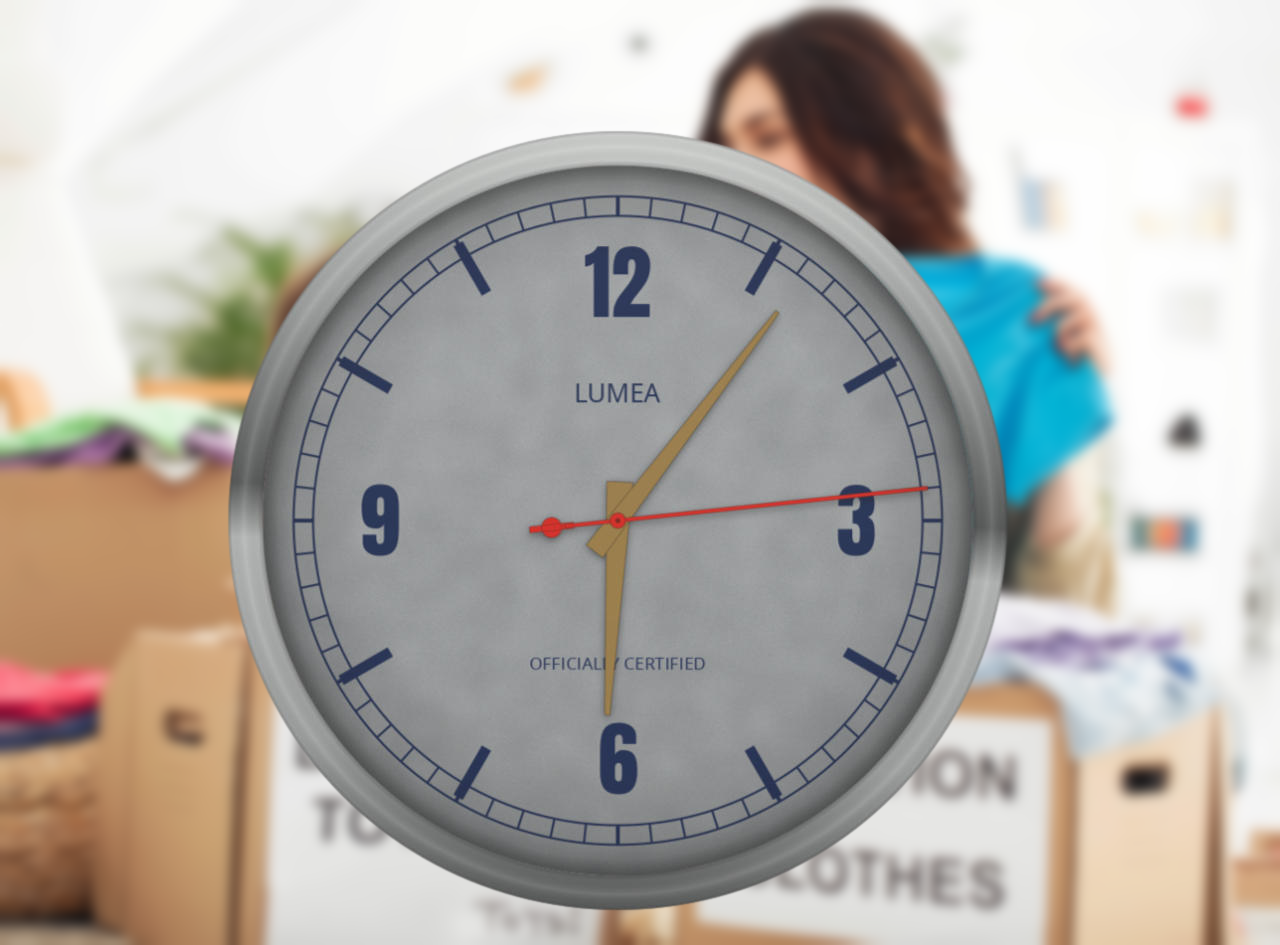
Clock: 6:06:14
